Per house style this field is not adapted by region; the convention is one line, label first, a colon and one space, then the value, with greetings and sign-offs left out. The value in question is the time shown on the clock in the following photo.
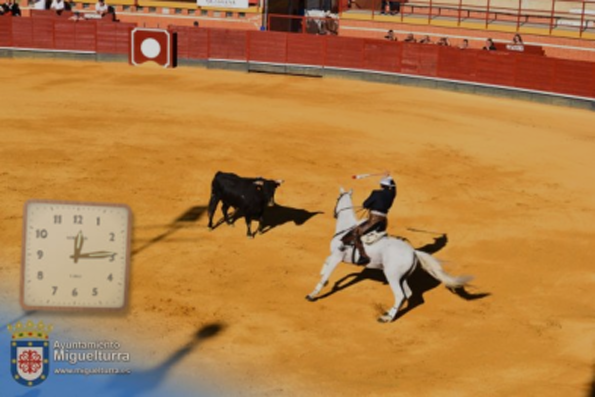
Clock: 12:14
